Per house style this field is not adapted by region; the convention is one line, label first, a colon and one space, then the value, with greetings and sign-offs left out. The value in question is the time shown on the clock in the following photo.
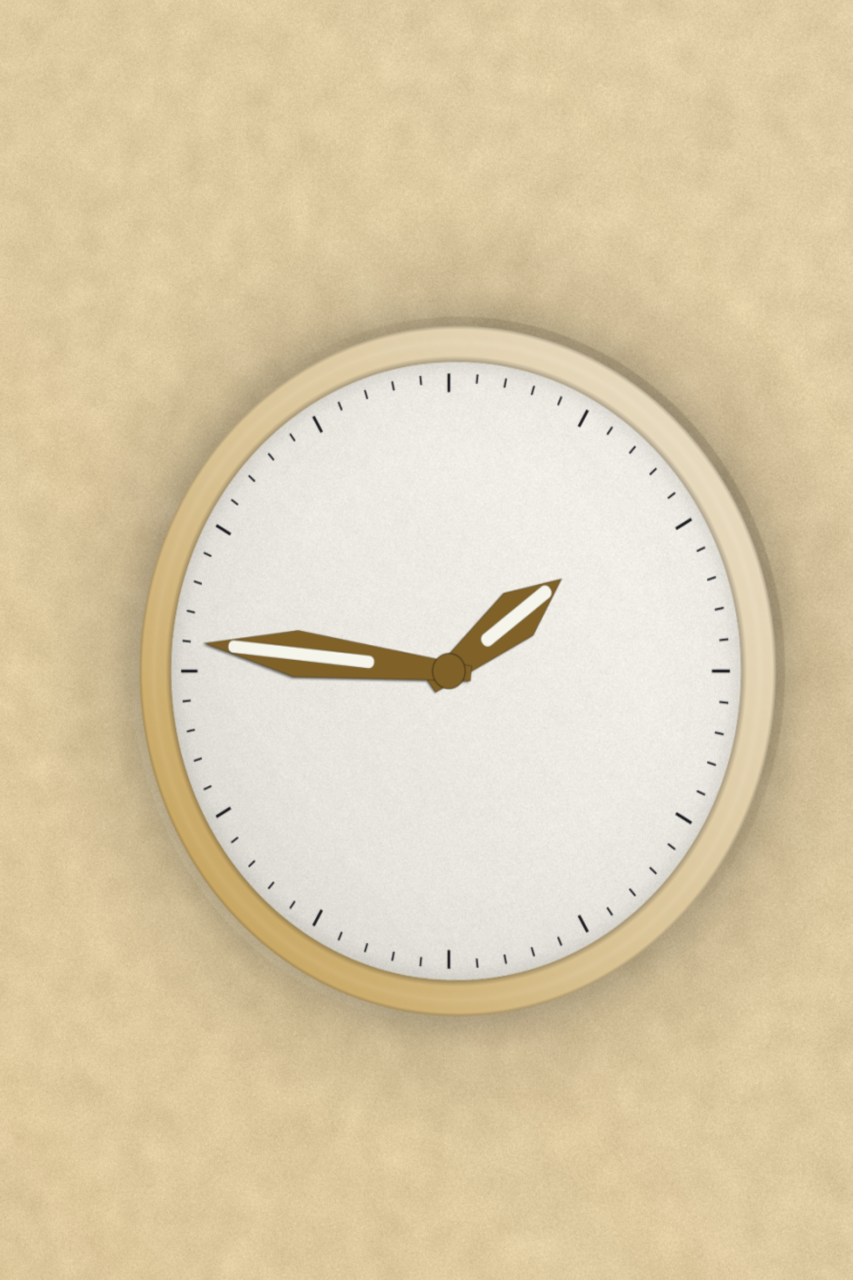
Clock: 1:46
